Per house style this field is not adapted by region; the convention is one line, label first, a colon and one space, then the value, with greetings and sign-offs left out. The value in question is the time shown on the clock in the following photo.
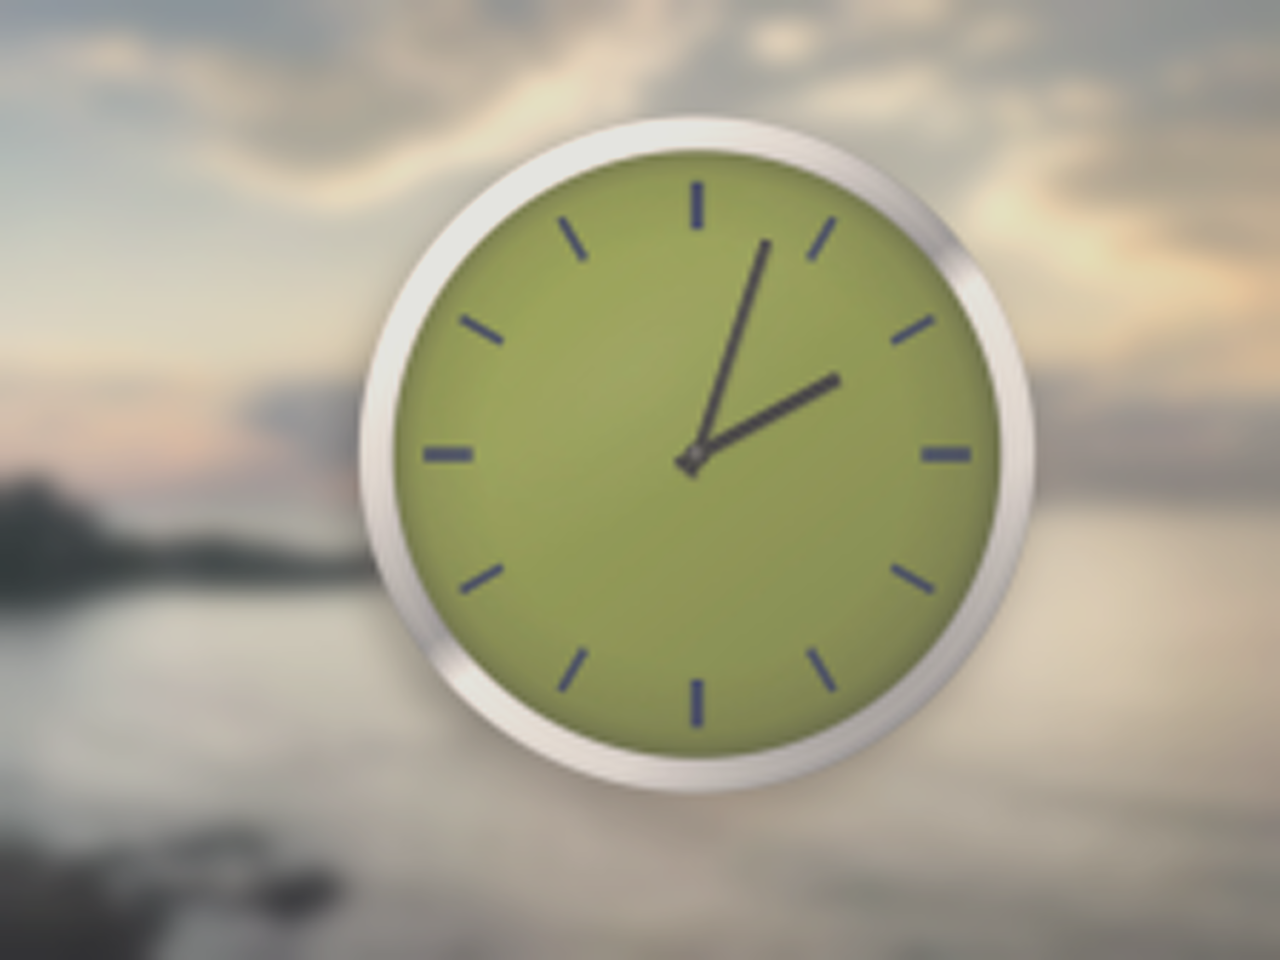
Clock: 2:03
